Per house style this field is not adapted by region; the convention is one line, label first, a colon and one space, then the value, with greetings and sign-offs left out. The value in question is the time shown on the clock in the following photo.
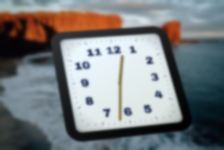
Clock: 12:32
